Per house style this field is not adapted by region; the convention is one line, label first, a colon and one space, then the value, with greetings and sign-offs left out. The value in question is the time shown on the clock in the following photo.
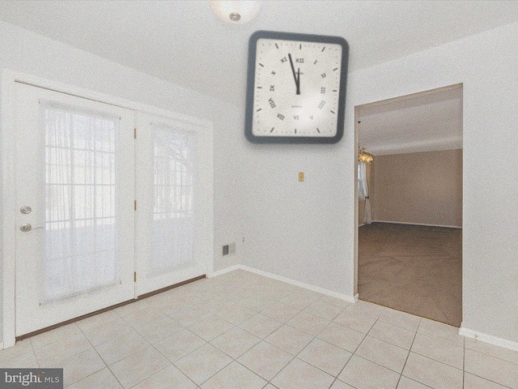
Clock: 11:57
